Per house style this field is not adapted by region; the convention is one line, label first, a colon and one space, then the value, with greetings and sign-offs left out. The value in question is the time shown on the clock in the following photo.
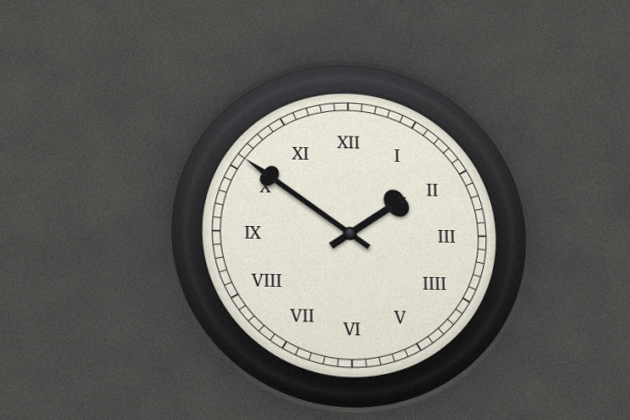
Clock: 1:51
